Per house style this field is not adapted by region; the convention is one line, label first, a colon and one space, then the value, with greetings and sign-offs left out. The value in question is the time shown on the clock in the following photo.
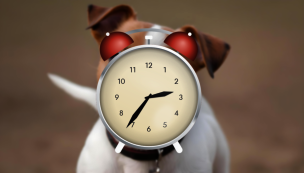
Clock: 2:36
